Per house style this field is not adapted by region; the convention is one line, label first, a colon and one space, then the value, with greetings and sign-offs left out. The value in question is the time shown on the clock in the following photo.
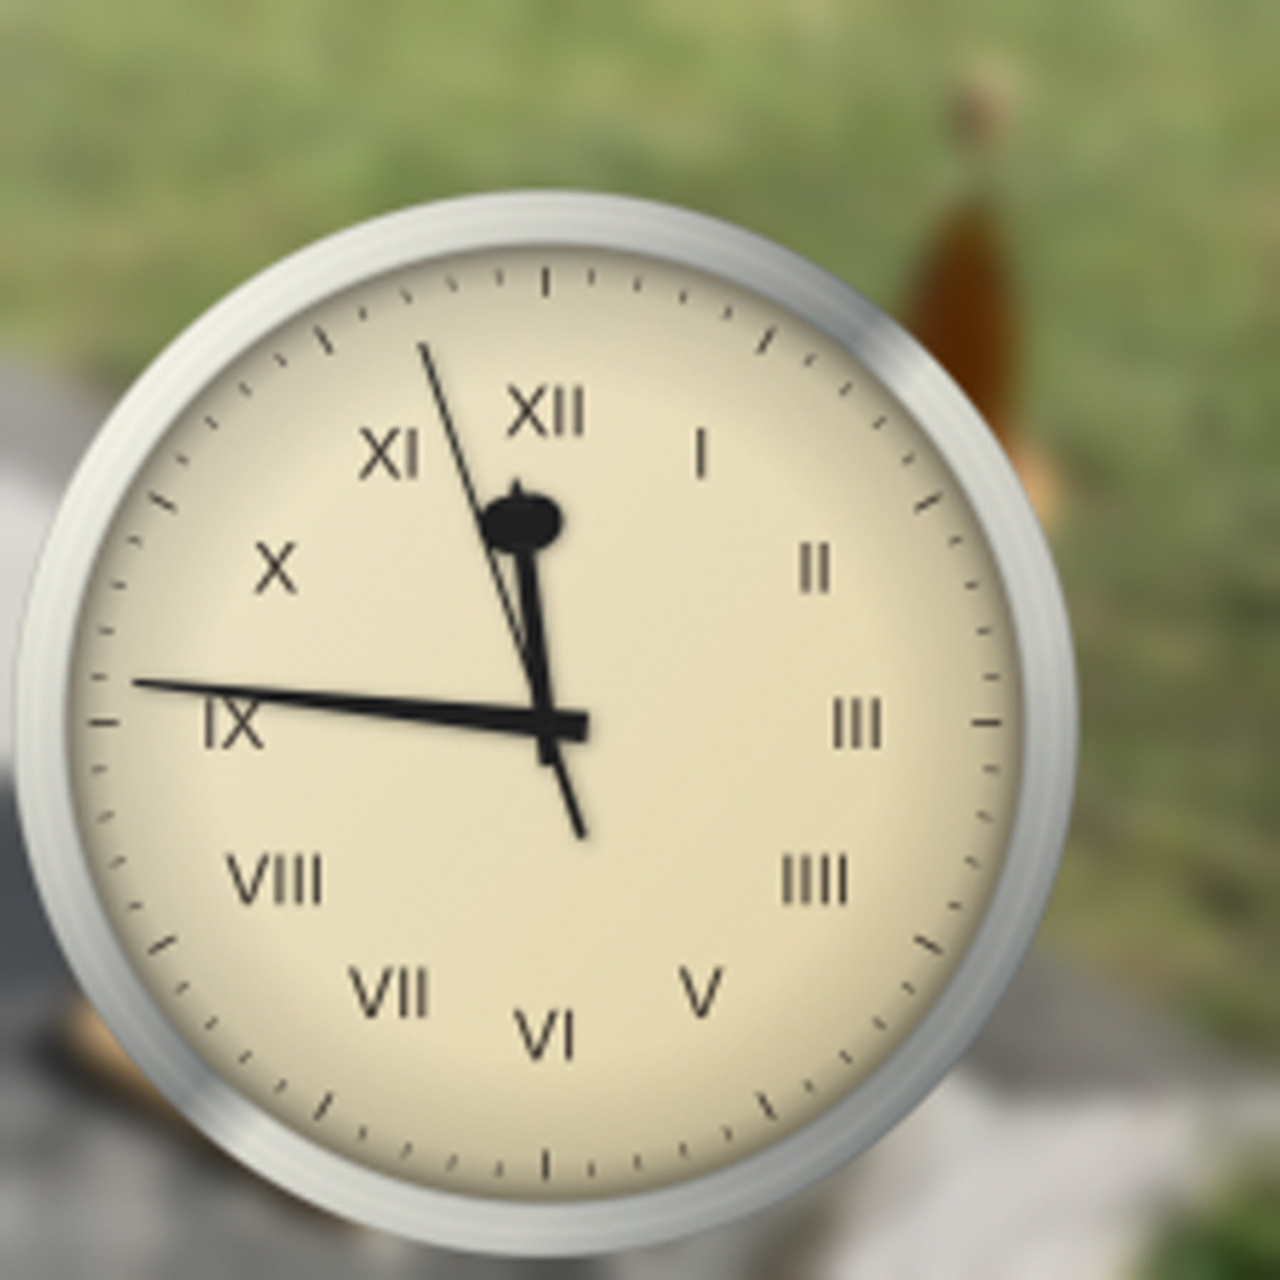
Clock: 11:45:57
